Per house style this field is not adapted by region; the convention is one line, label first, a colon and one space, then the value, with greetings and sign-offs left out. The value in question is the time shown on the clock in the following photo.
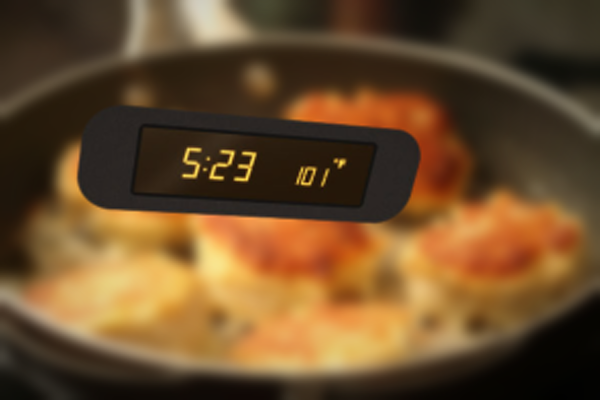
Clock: 5:23
